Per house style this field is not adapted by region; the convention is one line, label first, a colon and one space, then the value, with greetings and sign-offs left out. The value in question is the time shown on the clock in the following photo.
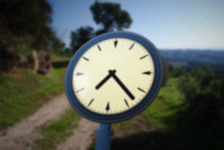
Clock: 7:23
